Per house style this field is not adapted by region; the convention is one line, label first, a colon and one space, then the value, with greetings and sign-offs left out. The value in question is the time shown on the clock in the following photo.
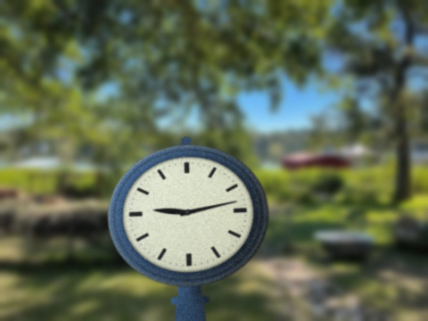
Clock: 9:13
